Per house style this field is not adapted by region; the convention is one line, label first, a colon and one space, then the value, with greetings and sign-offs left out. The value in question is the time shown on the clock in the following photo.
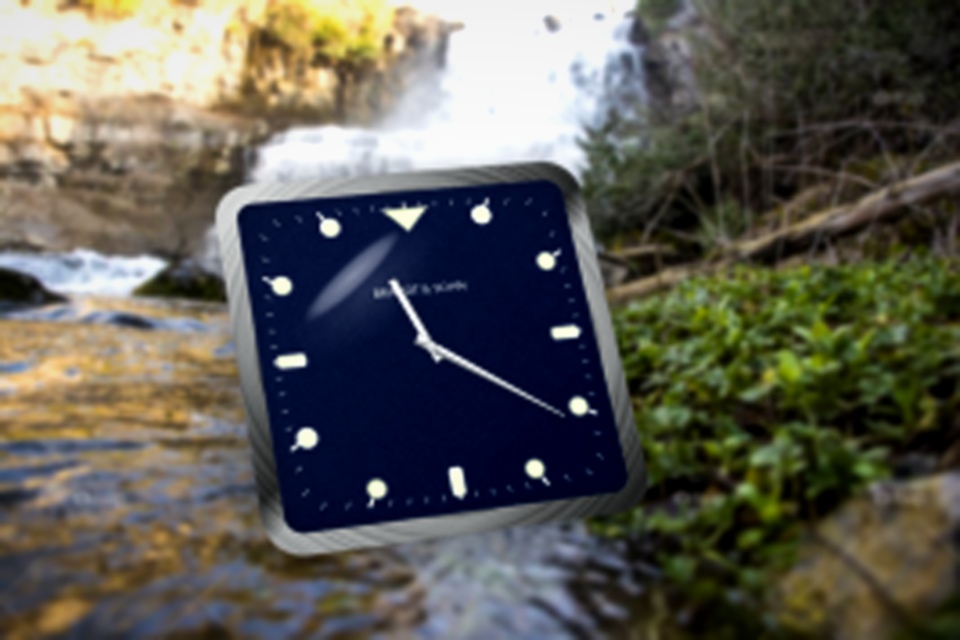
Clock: 11:21
